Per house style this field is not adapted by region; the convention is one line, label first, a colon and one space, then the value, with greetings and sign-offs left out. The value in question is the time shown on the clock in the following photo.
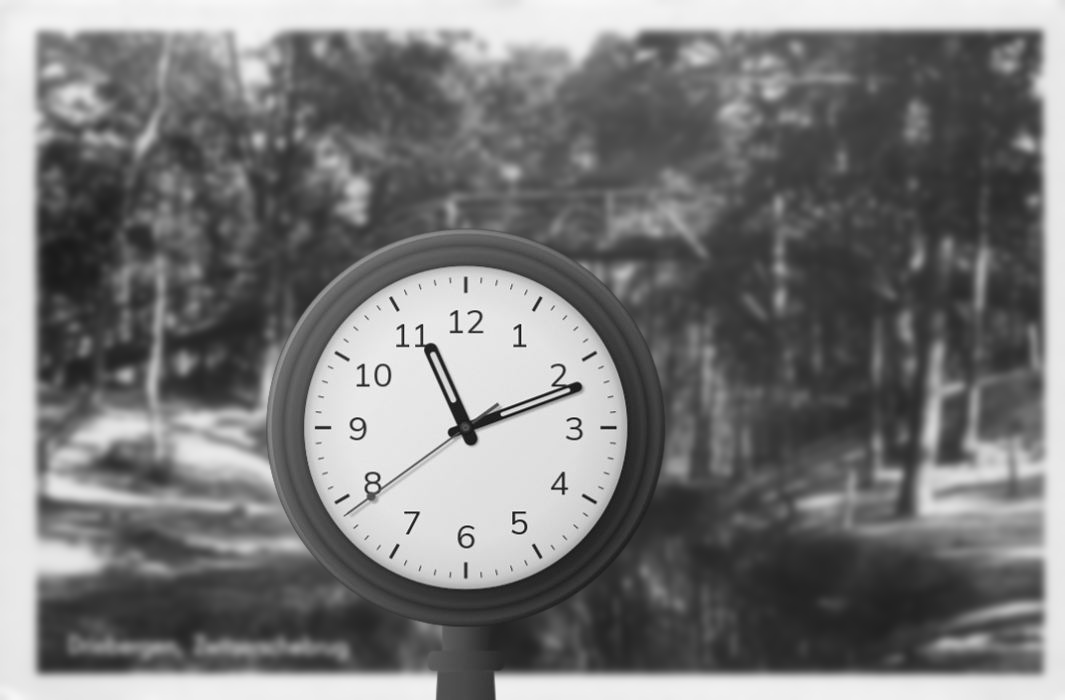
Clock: 11:11:39
